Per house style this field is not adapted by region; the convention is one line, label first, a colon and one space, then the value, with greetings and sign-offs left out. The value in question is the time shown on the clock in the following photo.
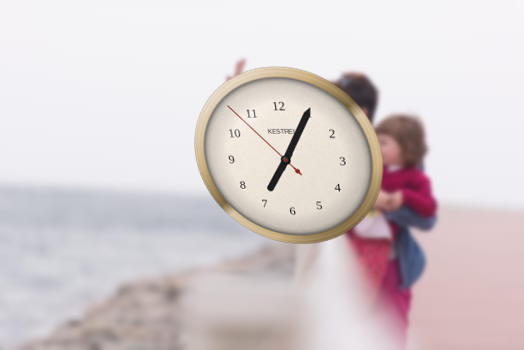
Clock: 7:04:53
